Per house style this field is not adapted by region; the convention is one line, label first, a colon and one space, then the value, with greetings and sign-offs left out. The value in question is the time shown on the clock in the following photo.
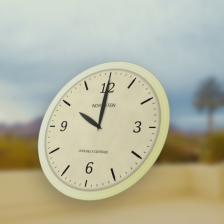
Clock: 10:00
